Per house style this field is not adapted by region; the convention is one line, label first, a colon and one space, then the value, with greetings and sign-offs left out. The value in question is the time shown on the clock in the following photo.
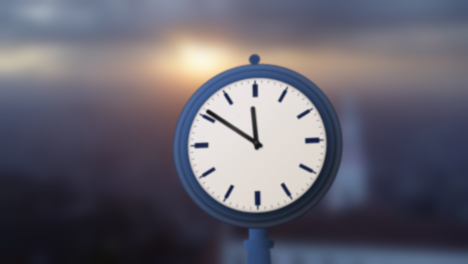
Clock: 11:51
